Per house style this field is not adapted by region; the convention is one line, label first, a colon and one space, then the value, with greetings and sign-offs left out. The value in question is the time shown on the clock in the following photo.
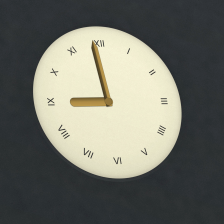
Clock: 8:59
